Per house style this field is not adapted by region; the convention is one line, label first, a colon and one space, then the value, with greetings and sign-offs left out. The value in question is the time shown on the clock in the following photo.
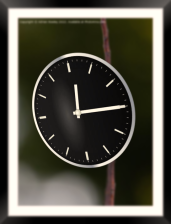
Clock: 12:15
